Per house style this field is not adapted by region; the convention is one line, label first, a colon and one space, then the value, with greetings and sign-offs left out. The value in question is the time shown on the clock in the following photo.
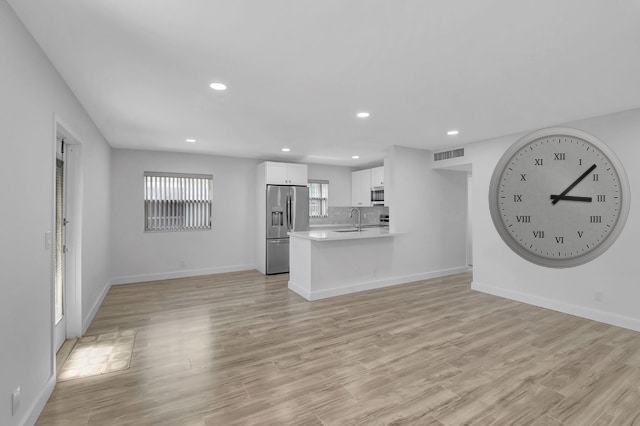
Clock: 3:08
